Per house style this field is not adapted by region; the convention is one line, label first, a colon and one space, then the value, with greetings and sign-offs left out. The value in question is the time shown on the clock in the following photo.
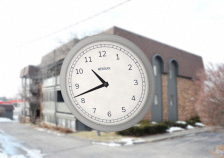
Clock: 10:42
